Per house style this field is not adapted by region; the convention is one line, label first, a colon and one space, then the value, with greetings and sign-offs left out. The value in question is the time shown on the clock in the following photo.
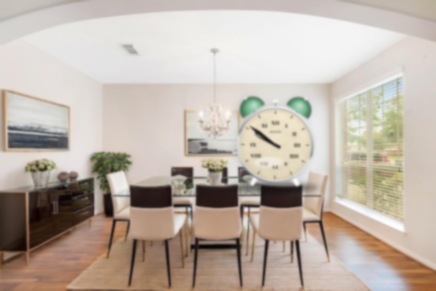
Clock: 9:51
